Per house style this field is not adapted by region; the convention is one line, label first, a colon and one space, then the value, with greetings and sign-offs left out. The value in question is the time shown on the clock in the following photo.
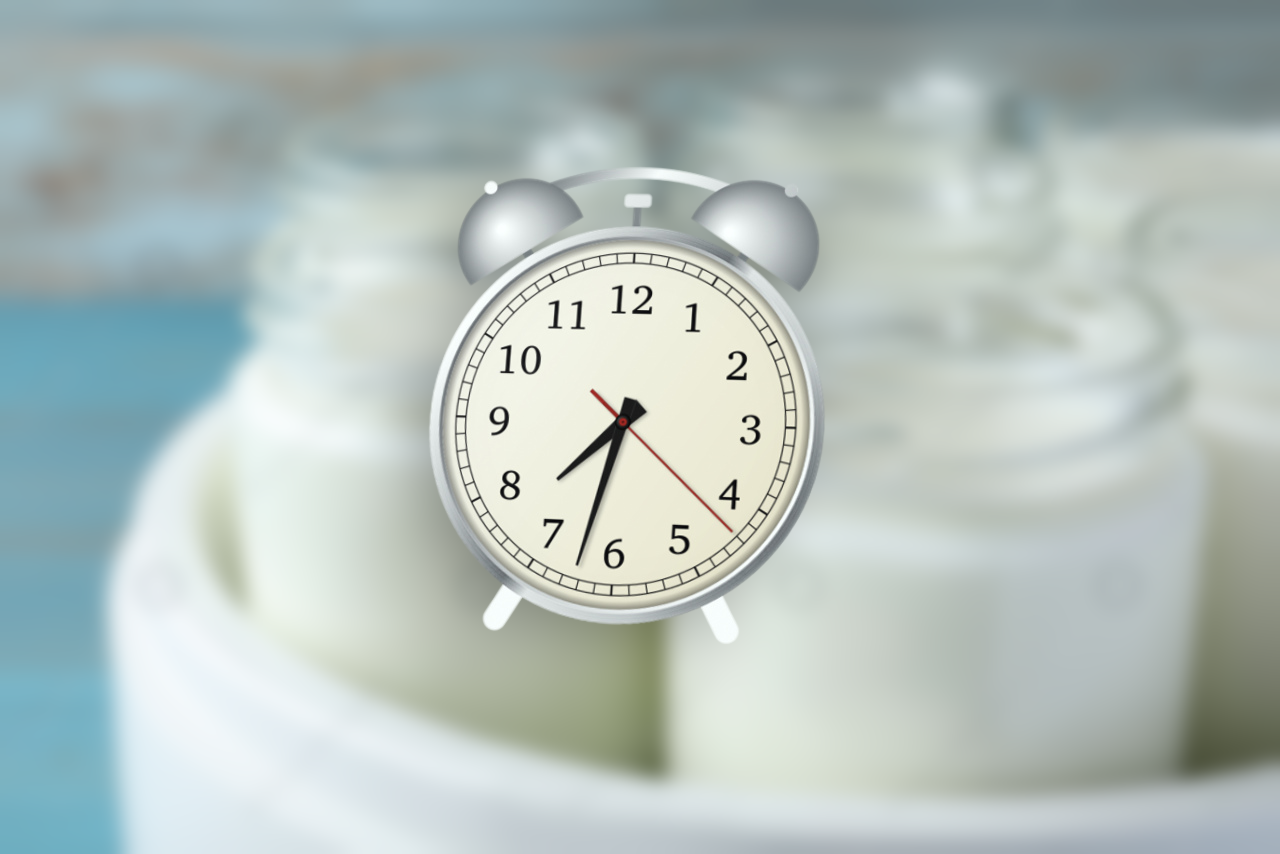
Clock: 7:32:22
